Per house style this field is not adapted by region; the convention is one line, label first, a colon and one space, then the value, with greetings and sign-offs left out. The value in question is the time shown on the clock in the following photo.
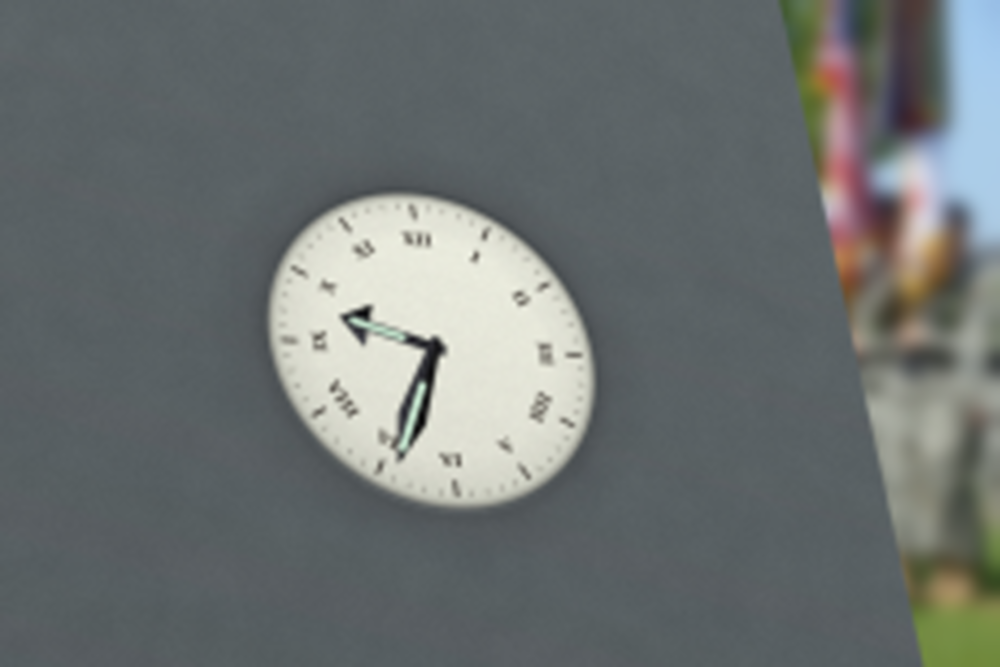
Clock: 9:34
